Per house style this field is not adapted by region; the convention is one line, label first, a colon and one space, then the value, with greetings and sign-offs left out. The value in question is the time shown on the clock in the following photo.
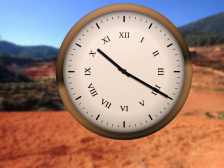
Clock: 10:20
